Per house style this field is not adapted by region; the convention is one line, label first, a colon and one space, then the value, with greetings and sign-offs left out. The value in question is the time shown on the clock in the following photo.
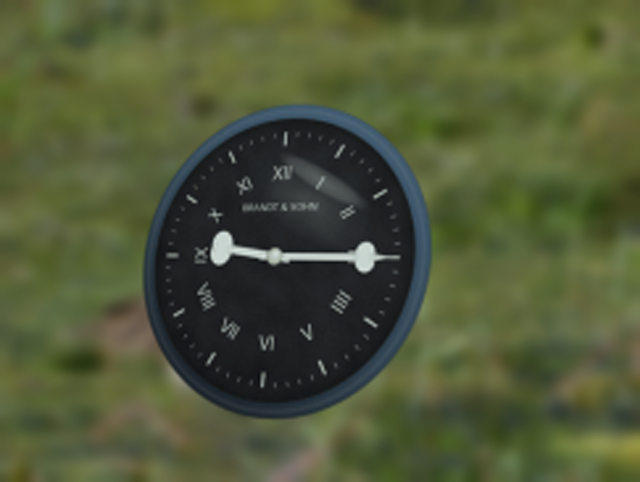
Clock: 9:15
